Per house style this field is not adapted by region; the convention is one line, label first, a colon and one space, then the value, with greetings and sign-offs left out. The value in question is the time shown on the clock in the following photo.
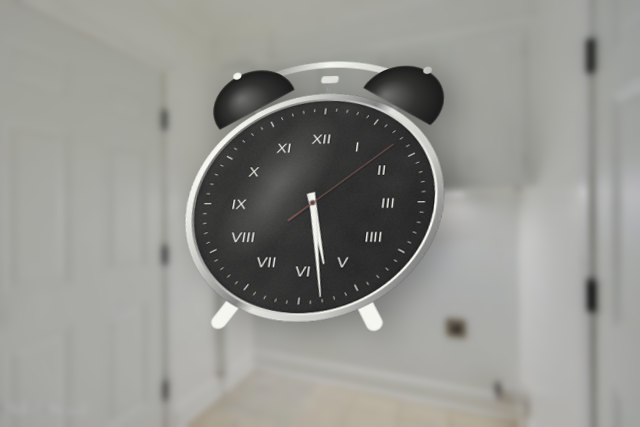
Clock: 5:28:08
